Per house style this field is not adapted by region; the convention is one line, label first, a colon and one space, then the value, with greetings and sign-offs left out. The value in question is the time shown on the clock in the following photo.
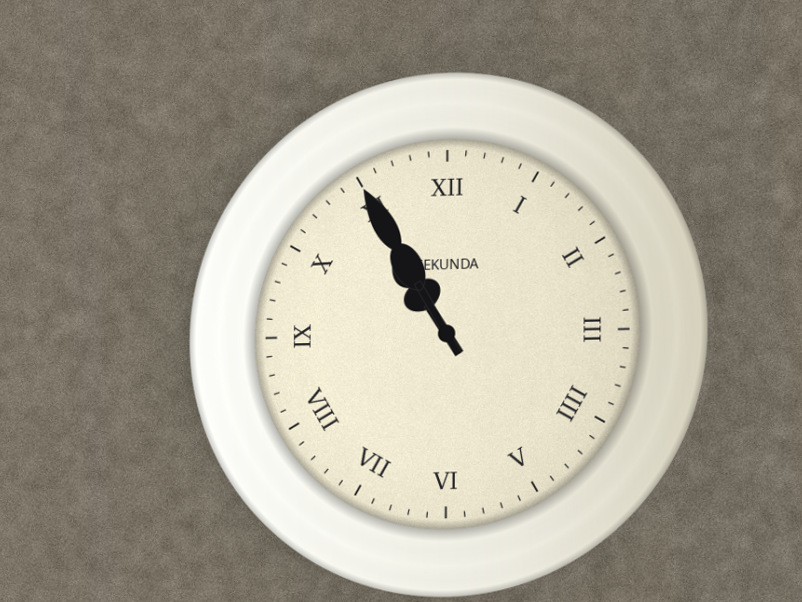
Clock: 10:55
